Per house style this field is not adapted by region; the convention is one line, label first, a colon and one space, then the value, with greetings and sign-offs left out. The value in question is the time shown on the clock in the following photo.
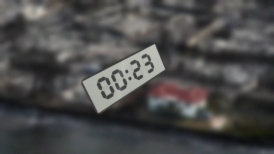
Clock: 0:23
